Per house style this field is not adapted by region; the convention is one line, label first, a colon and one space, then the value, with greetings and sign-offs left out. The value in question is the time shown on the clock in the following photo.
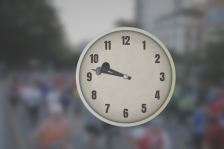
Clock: 9:47
